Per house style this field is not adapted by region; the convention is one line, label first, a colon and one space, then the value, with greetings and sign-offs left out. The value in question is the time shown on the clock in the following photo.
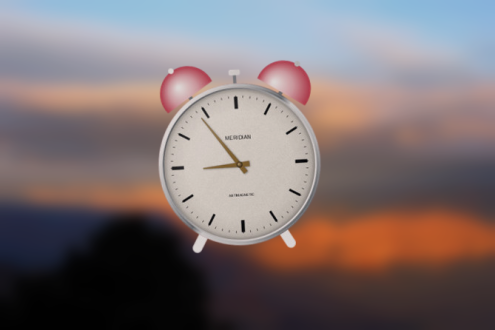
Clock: 8:54
